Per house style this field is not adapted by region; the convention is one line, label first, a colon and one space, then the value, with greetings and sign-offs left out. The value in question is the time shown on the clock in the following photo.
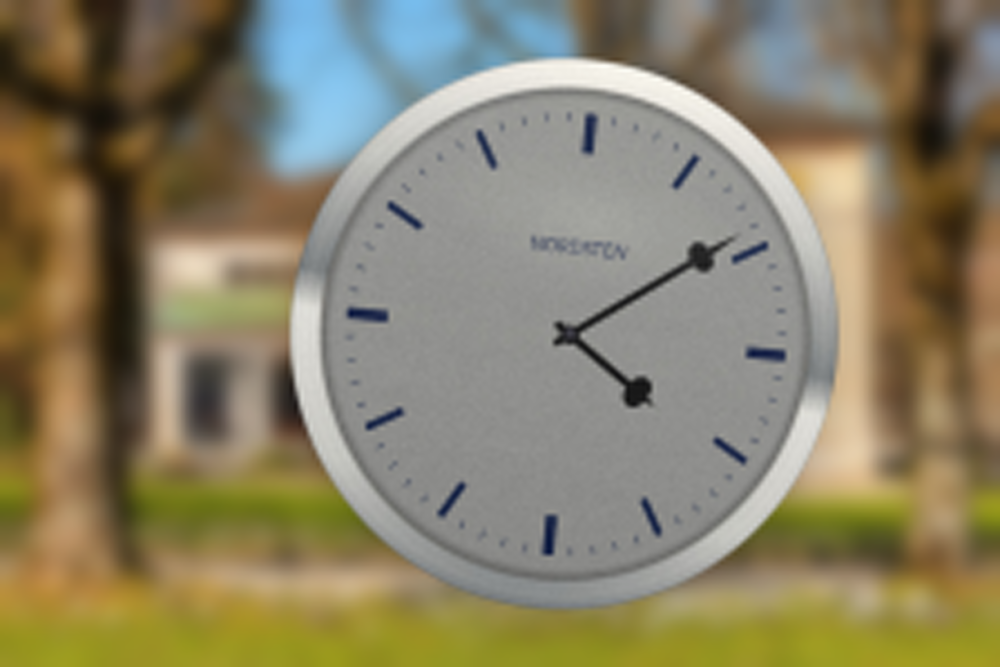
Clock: 4:09
